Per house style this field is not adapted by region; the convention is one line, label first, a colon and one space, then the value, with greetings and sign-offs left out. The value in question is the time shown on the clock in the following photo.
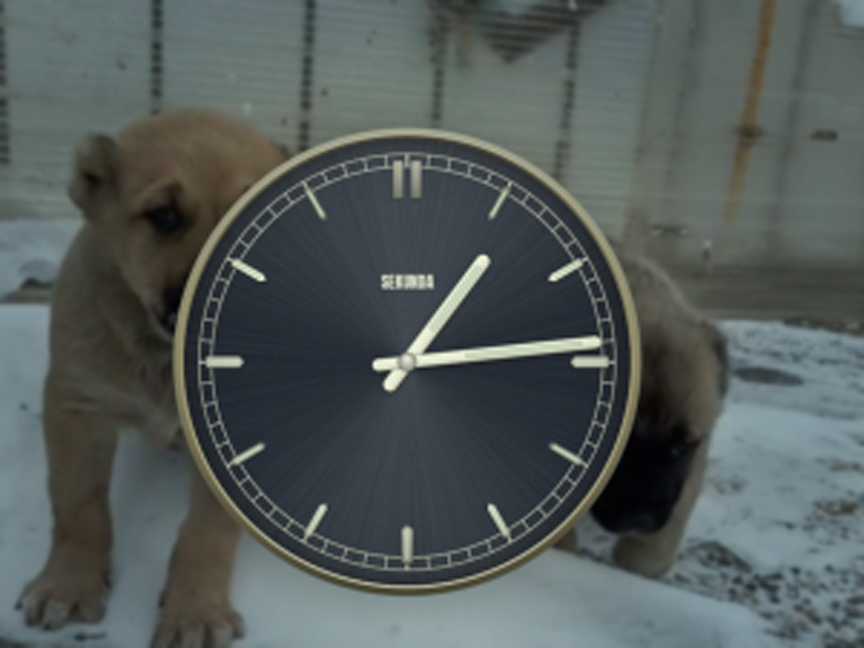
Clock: 1:14
